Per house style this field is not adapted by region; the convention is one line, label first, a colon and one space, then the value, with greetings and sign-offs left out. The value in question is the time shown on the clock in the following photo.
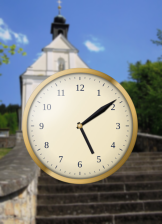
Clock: 5:09
